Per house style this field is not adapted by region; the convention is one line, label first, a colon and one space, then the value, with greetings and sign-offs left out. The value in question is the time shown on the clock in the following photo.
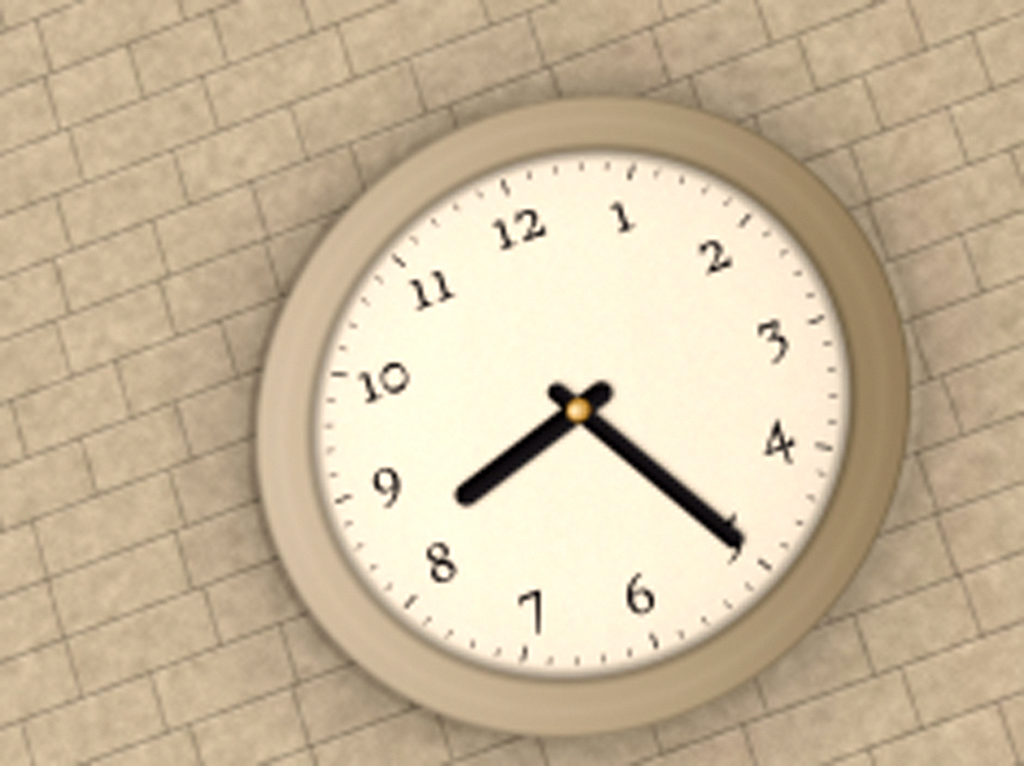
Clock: 8:25
